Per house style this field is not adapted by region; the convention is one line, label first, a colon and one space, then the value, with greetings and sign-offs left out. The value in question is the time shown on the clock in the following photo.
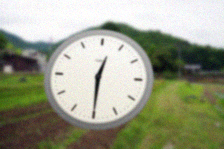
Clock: 12:30
